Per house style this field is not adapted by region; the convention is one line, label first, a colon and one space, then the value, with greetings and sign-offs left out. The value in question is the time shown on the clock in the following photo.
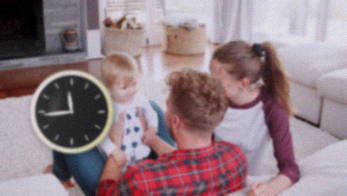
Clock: 11:44
